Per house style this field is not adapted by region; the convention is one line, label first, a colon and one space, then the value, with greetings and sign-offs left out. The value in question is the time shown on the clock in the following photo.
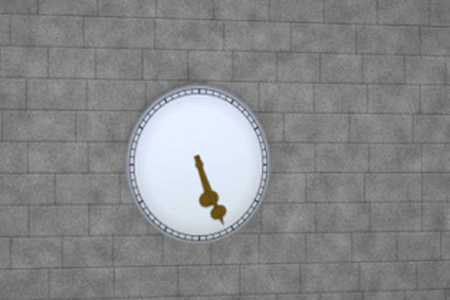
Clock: 5:26
